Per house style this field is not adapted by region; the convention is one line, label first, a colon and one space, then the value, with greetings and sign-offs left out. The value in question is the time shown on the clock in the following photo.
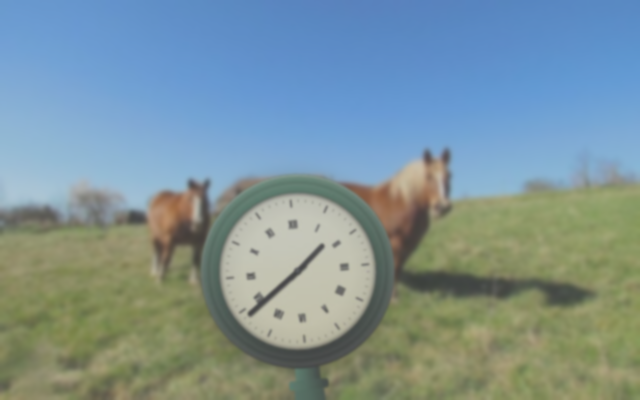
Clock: 1:39
